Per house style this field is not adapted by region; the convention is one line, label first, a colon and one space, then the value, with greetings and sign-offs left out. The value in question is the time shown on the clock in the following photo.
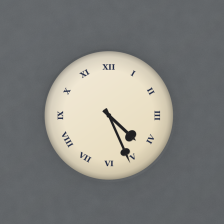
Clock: 4:26
